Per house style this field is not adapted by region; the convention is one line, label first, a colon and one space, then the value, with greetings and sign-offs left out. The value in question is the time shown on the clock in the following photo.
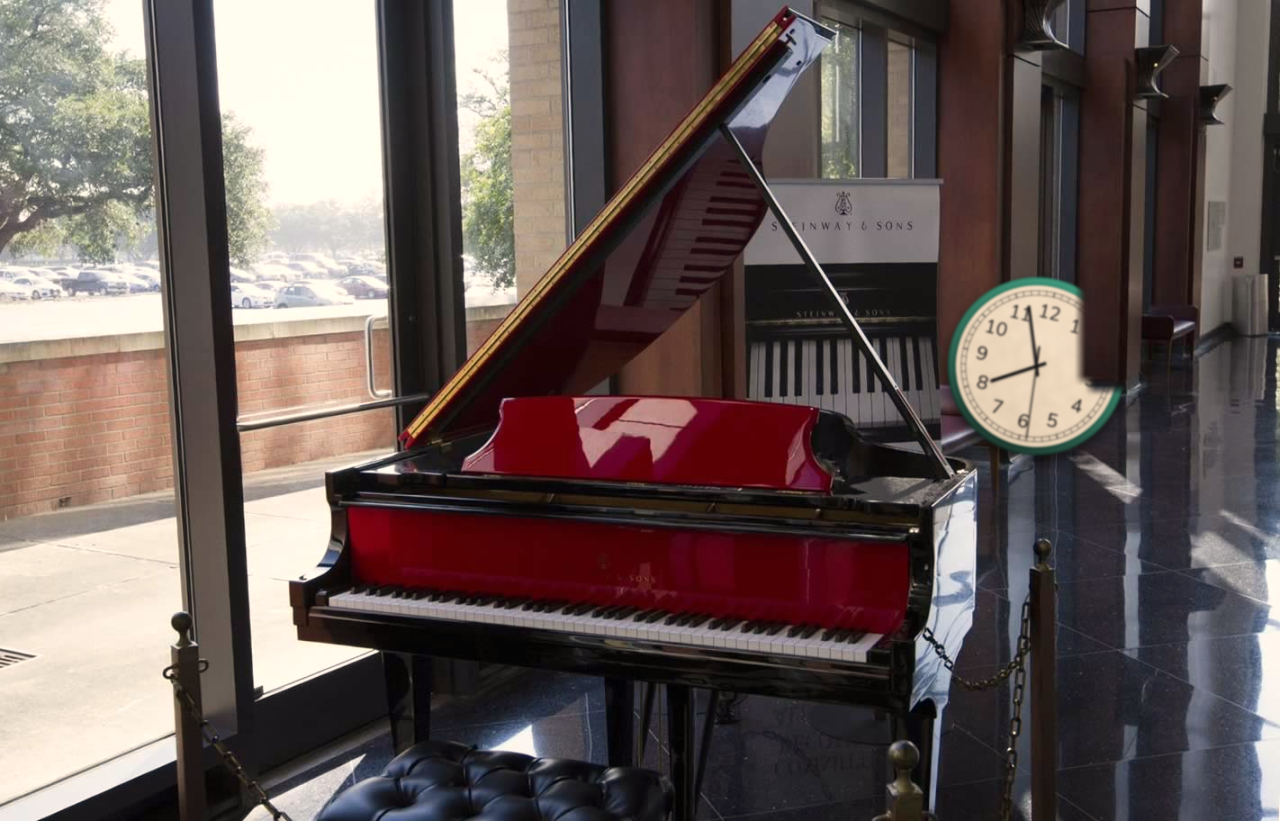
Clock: 7:56:29
